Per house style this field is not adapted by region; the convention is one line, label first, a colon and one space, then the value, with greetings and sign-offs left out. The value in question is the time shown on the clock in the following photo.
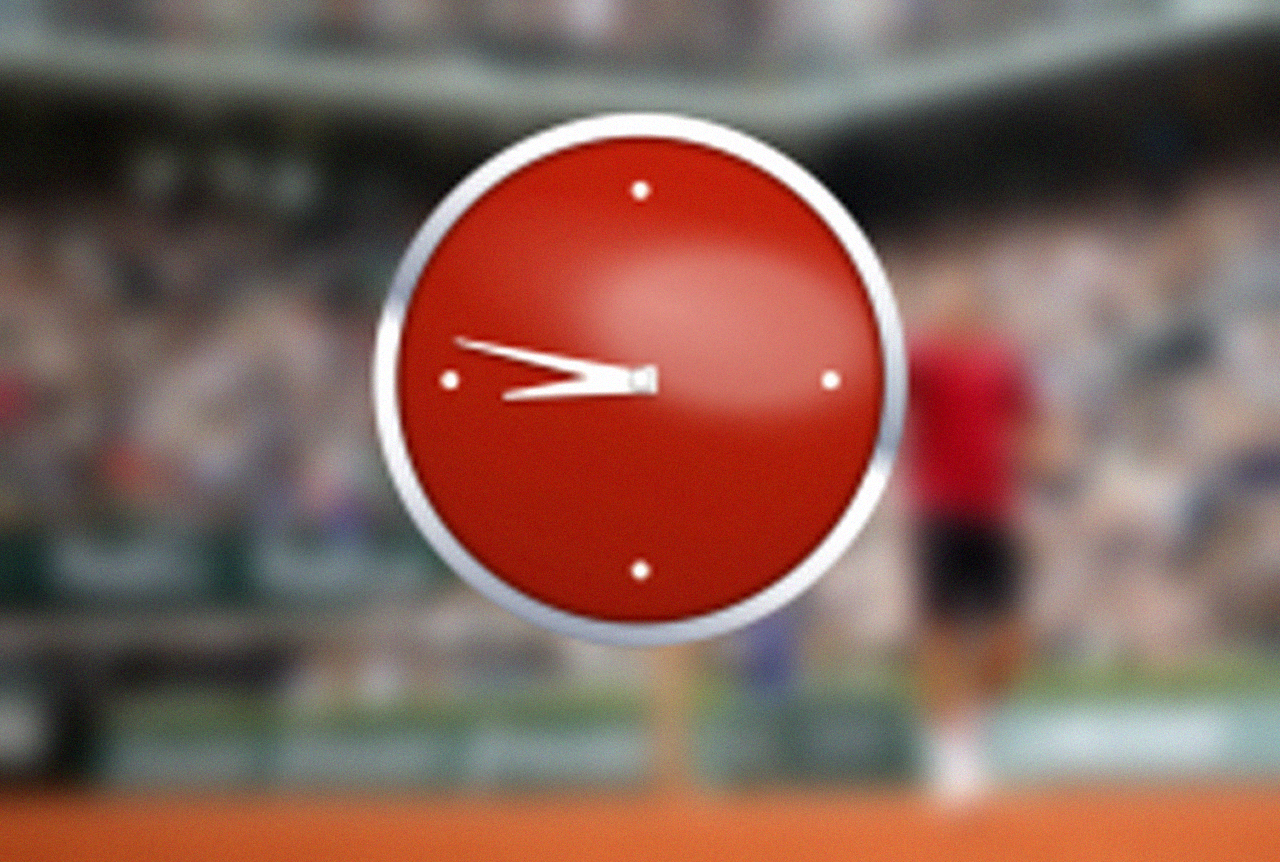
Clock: 8:47
